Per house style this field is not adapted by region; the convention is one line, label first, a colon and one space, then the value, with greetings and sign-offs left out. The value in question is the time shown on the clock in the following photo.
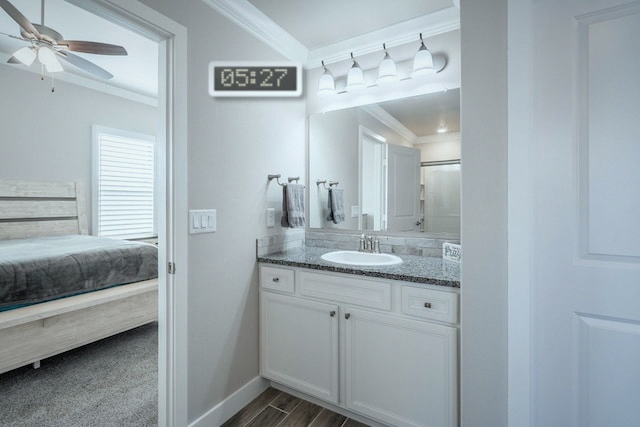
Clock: 5:27
